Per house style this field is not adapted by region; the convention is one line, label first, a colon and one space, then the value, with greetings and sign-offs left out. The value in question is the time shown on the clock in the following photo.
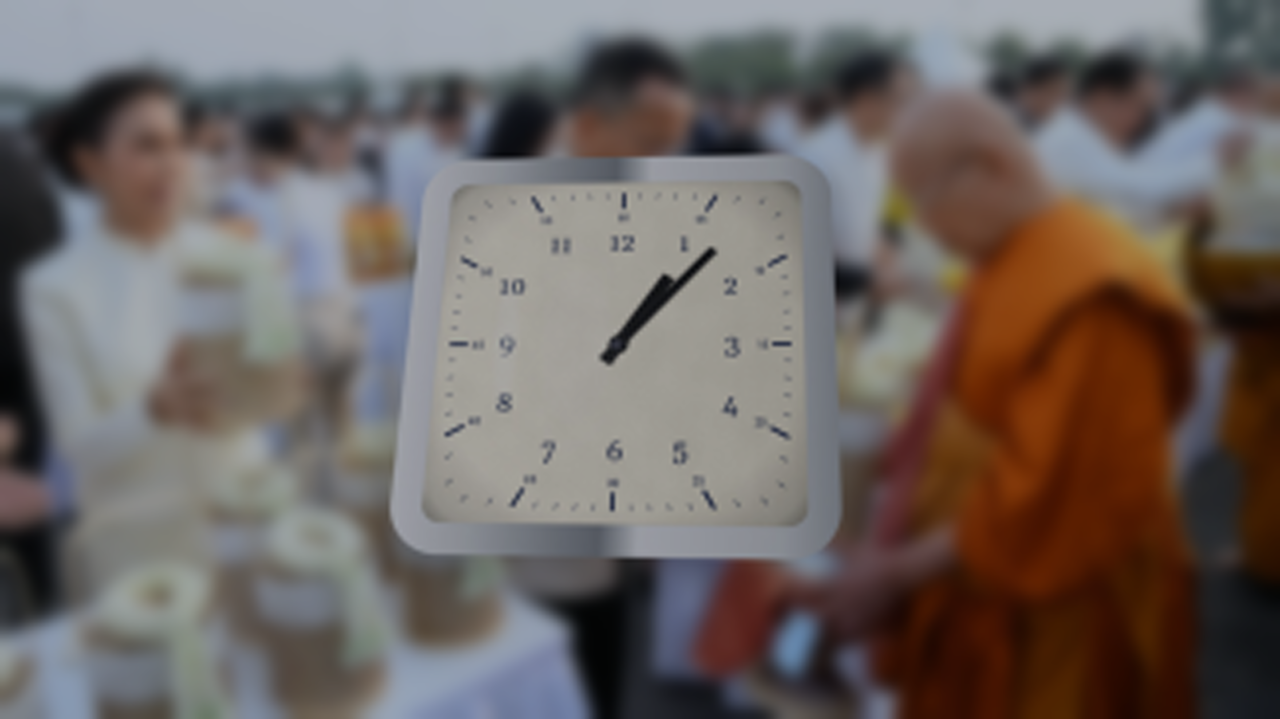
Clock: 1:07
